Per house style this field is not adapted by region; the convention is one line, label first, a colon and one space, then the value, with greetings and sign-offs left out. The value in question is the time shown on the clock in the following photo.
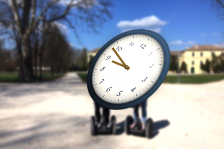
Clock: 8:48
